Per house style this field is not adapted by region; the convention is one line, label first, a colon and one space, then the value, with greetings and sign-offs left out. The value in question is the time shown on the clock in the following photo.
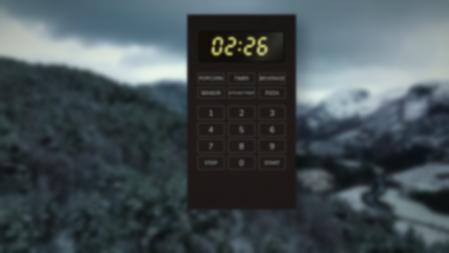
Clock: 2:26
